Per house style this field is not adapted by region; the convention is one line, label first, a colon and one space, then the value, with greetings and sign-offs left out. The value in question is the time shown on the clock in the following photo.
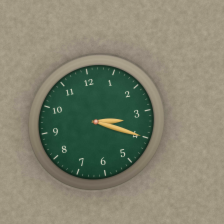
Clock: 3:20
